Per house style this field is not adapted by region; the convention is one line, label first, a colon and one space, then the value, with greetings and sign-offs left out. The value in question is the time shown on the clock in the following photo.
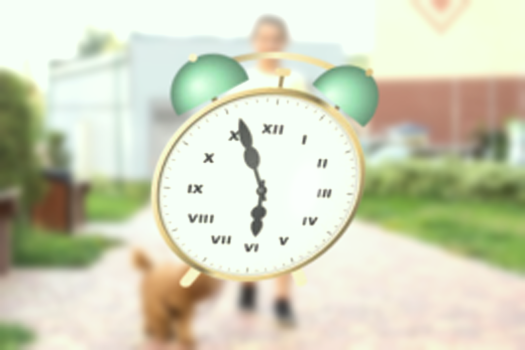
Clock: 5:56
